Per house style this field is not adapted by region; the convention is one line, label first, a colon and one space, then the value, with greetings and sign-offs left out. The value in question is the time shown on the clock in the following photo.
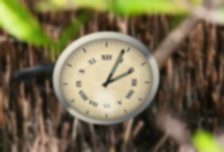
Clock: 2:04
